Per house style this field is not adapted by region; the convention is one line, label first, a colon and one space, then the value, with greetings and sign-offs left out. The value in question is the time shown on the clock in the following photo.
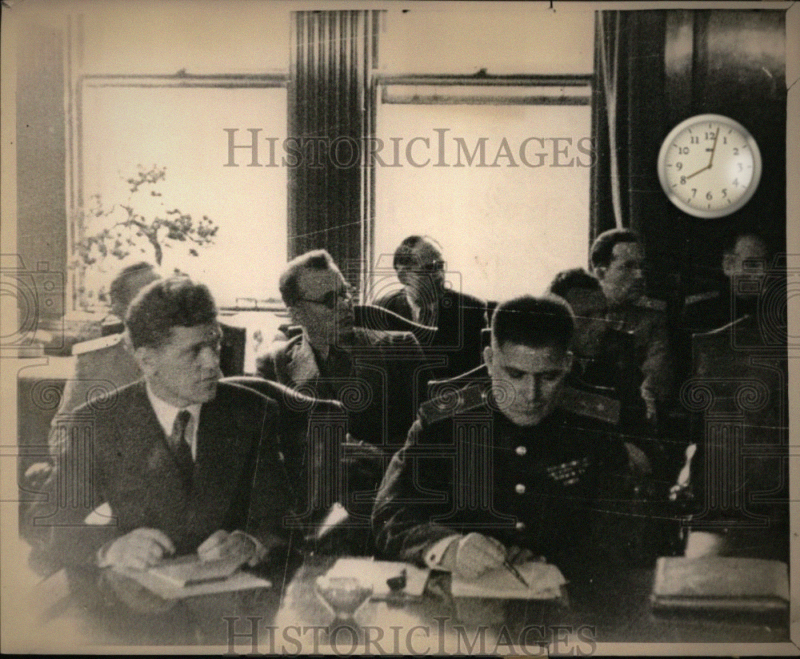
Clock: 8:02
